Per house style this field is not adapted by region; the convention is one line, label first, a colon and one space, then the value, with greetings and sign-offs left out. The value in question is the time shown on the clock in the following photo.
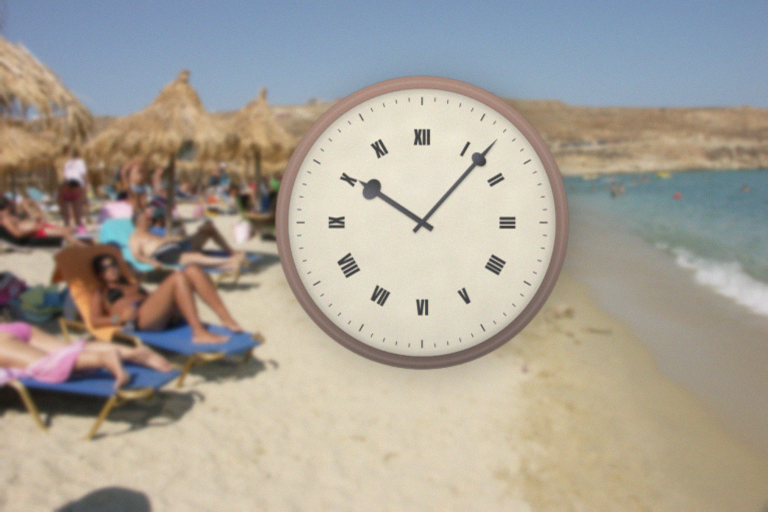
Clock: 10:07
